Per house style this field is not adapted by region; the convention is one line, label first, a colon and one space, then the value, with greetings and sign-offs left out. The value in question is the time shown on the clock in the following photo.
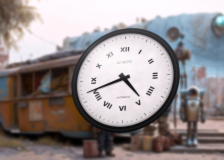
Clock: 4:42
